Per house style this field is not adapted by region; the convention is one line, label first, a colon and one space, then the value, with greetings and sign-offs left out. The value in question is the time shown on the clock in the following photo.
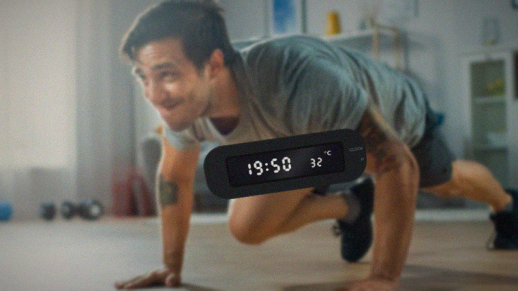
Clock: 19:50
